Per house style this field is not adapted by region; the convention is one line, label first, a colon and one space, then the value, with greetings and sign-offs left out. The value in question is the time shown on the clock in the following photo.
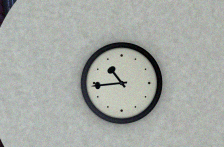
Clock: 10:44
